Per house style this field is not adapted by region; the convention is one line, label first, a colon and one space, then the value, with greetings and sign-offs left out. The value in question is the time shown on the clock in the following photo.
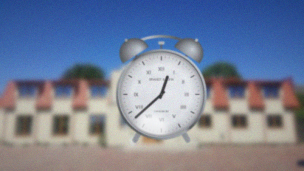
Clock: 12:38
